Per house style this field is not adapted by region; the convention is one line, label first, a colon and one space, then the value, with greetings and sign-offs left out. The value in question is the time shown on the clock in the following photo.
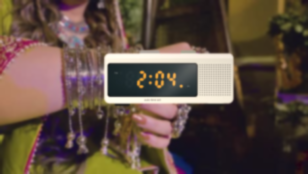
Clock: 2:04
